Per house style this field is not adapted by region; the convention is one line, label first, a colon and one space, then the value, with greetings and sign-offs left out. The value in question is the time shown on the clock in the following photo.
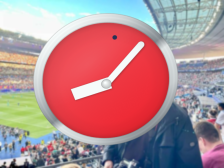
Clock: 8:05
